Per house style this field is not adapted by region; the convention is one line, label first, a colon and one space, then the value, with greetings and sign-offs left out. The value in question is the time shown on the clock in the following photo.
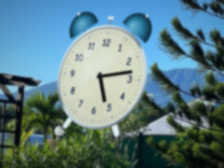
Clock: 5:13
